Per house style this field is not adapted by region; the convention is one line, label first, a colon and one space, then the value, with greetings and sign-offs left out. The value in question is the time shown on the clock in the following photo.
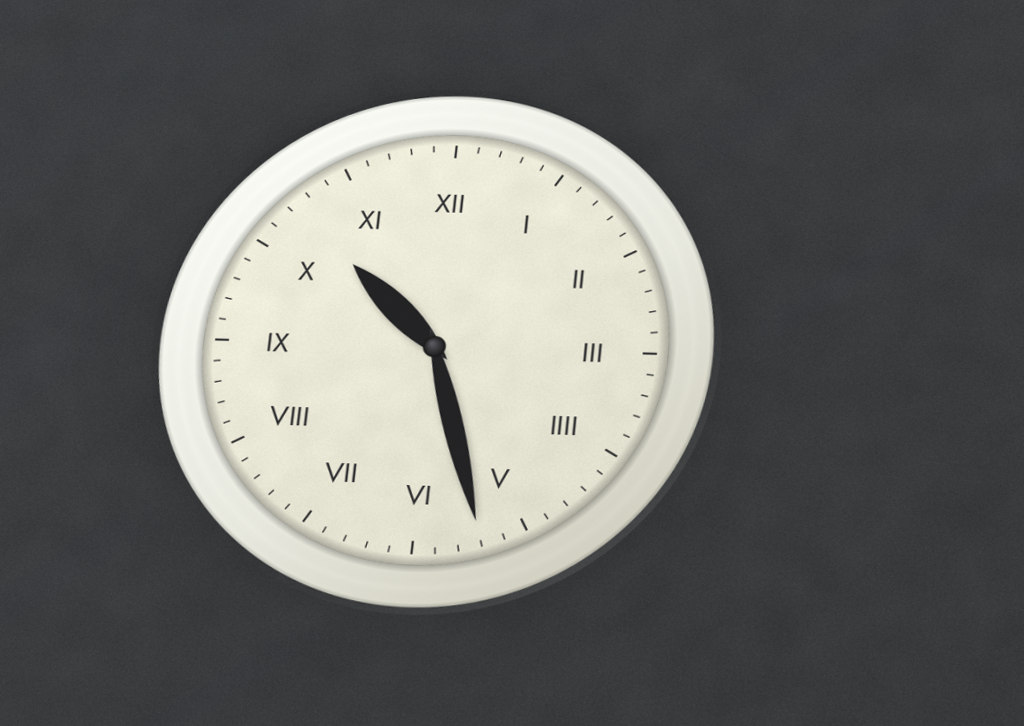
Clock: 10:27
